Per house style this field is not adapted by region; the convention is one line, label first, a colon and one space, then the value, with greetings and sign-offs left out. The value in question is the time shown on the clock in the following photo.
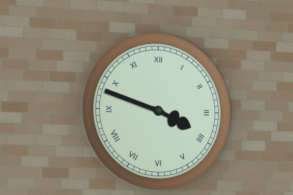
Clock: 3:48
